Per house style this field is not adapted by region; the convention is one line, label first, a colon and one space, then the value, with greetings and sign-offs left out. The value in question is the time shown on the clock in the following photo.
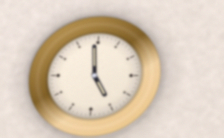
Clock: 4:59
